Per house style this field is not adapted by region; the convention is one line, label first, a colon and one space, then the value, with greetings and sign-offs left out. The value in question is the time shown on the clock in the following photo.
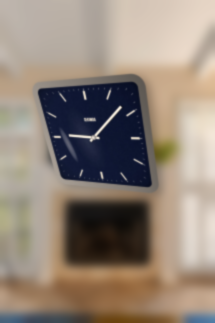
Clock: 9:08
